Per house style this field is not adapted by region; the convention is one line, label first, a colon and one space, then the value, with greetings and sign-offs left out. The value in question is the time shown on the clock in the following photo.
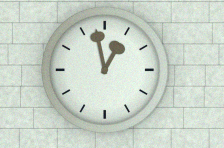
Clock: 12:58
